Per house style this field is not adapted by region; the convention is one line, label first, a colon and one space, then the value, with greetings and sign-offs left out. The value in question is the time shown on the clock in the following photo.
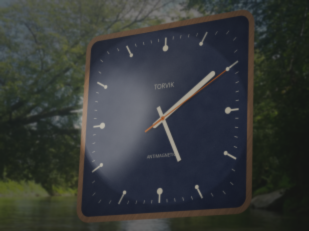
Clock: 5:09:10
